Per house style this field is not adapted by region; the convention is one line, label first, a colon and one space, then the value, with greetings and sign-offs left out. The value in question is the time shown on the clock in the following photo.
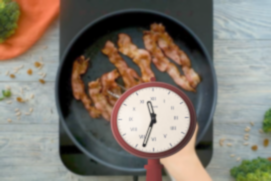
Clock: 11:33
